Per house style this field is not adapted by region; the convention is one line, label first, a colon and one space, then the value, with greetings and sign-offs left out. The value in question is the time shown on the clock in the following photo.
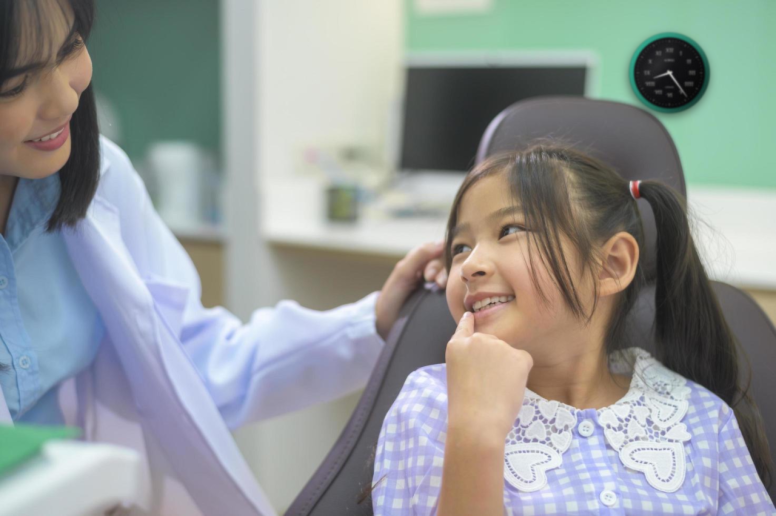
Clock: 8:24
